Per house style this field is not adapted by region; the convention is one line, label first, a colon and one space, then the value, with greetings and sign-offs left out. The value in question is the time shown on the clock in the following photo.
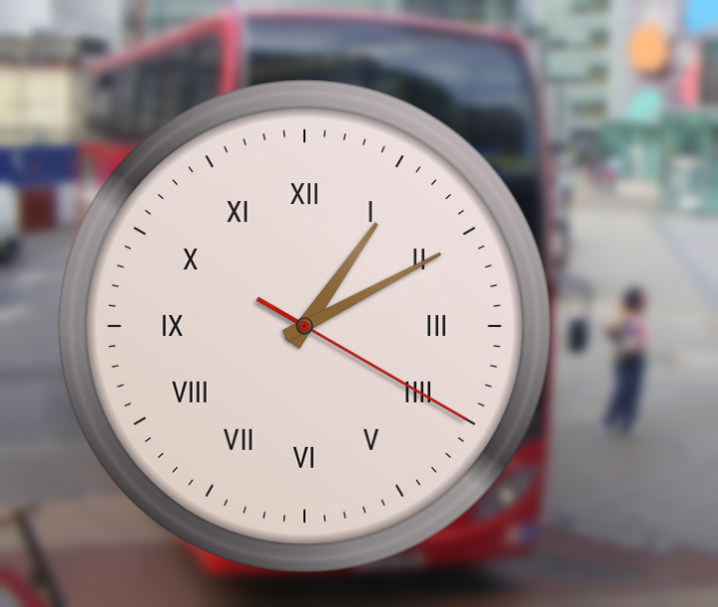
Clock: 1:10:20
